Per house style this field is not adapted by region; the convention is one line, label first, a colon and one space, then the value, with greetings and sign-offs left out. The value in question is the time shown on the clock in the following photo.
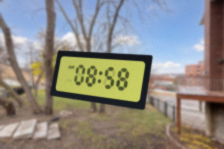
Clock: 8:58
